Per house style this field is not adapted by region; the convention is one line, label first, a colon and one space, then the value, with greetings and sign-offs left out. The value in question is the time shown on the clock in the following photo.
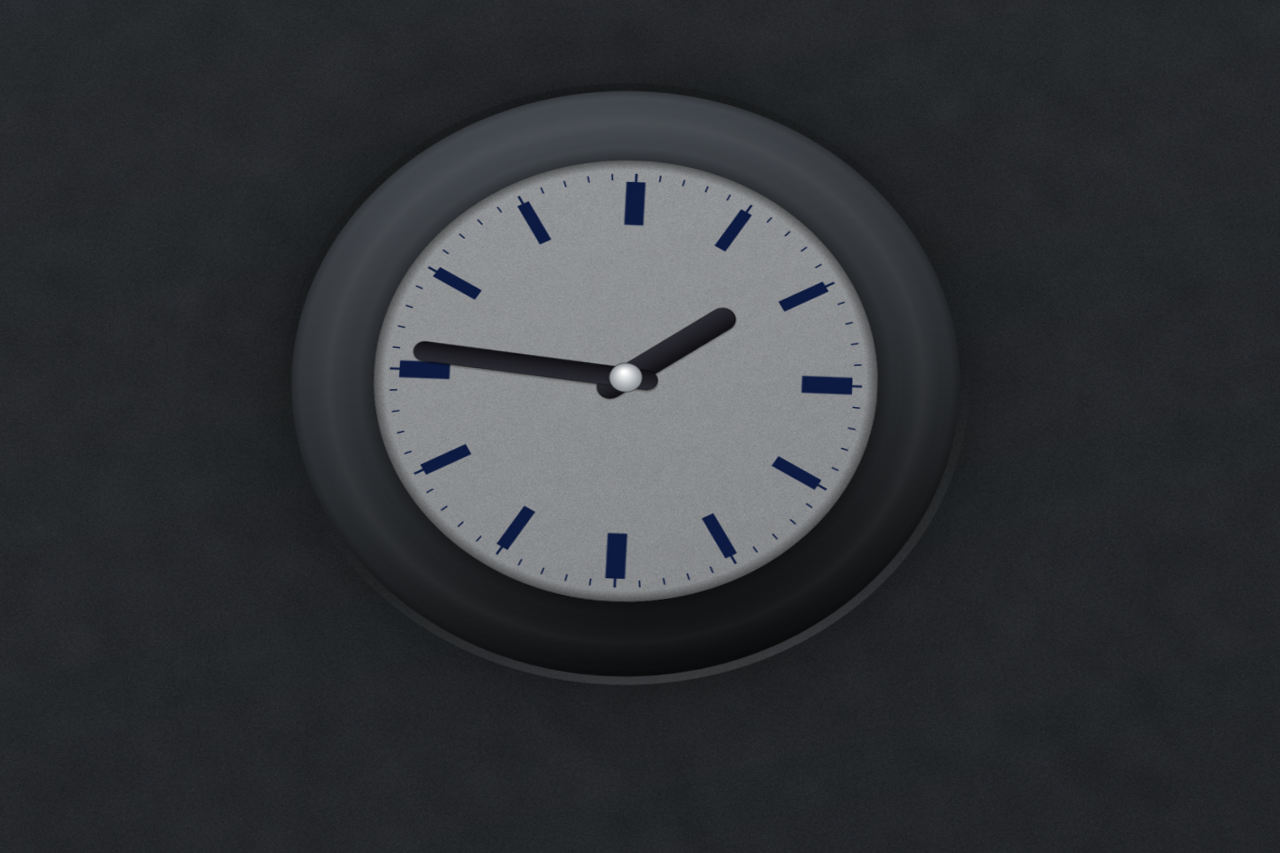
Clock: 1:46
